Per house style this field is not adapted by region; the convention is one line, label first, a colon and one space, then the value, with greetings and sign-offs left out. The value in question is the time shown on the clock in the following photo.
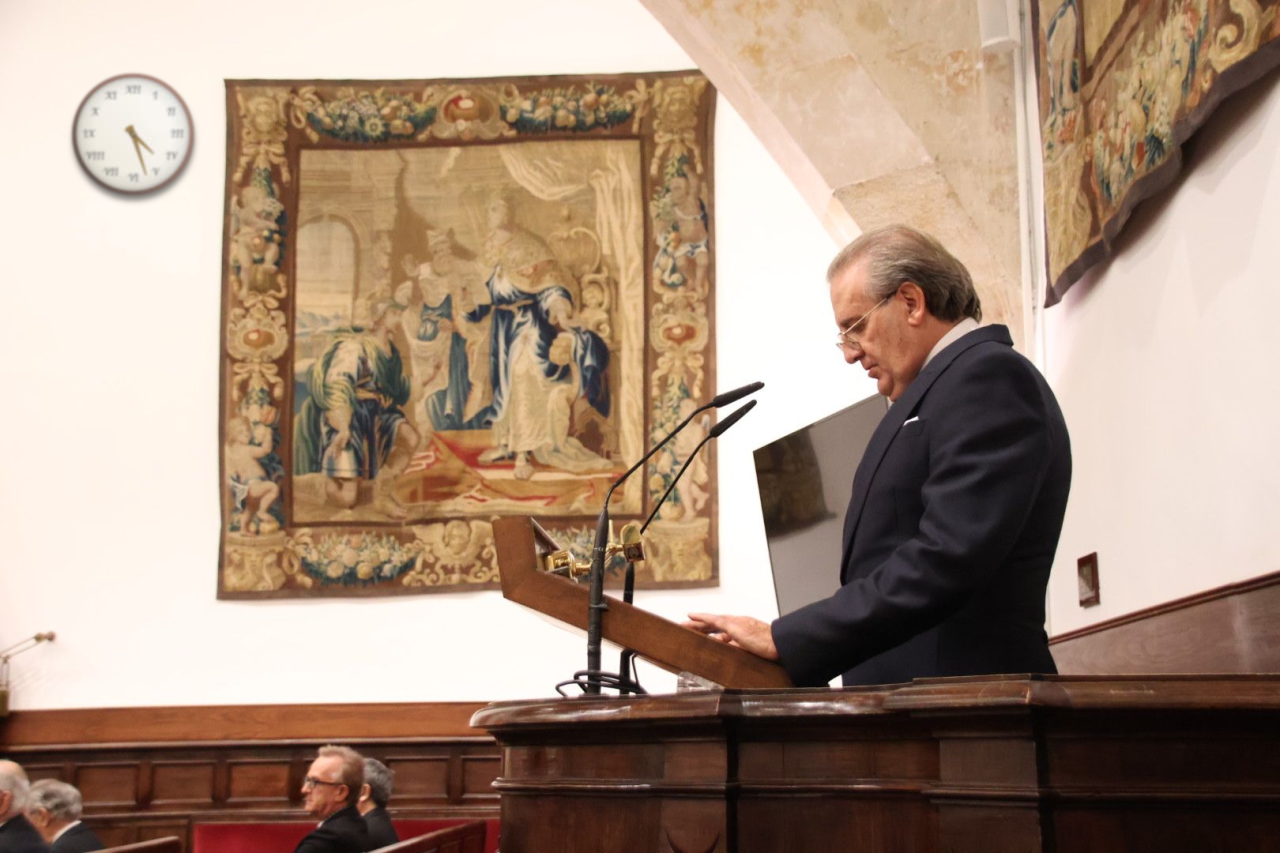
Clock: 4:27
